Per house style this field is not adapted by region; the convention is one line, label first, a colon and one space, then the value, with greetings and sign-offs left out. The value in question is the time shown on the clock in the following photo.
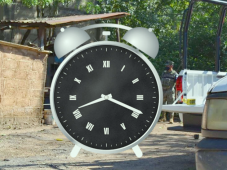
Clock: 8:19
